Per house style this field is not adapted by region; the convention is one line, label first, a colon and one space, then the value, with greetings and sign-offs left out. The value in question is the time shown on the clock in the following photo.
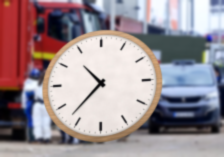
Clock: 10:37
